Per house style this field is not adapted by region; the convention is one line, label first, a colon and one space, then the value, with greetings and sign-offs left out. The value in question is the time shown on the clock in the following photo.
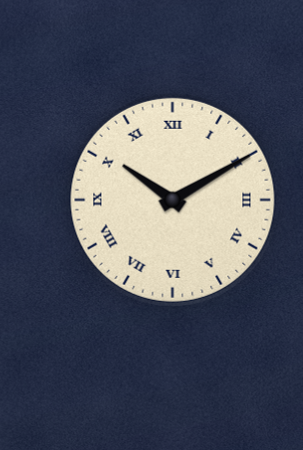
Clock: 10:10
